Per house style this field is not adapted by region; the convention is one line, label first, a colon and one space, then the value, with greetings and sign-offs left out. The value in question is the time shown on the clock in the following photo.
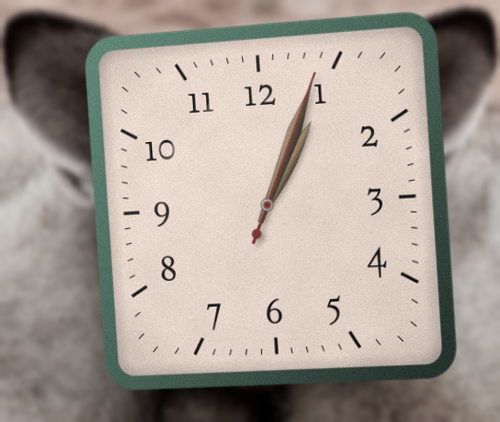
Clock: 1:04:04
